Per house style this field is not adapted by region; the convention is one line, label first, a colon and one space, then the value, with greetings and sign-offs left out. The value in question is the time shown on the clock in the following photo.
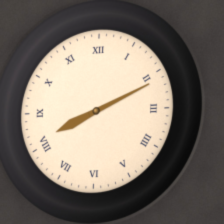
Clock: 8:11
